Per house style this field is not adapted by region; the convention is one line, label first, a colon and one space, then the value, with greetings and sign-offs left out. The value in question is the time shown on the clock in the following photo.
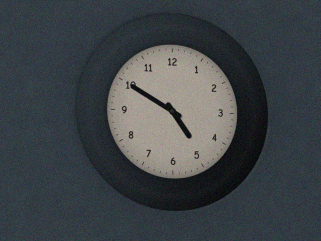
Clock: 4:50
